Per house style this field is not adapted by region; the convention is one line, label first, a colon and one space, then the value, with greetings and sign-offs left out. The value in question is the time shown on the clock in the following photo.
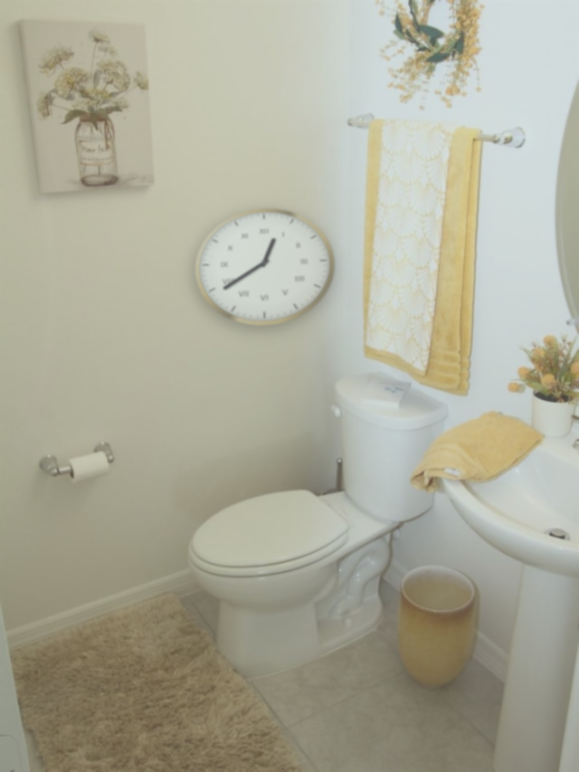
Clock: 12:39
